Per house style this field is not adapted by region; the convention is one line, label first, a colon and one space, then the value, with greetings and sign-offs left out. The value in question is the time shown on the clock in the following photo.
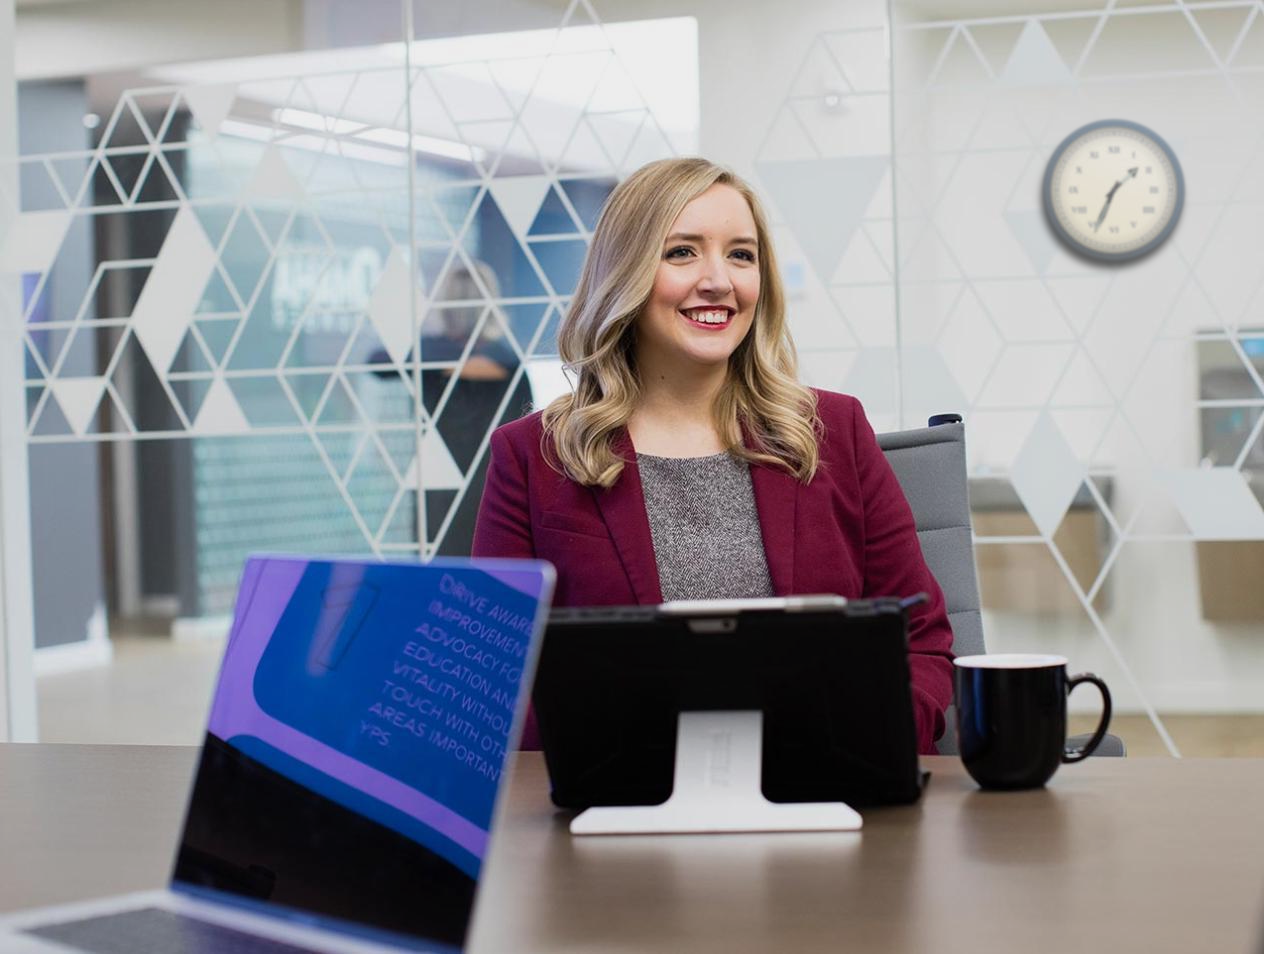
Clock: 1:34
